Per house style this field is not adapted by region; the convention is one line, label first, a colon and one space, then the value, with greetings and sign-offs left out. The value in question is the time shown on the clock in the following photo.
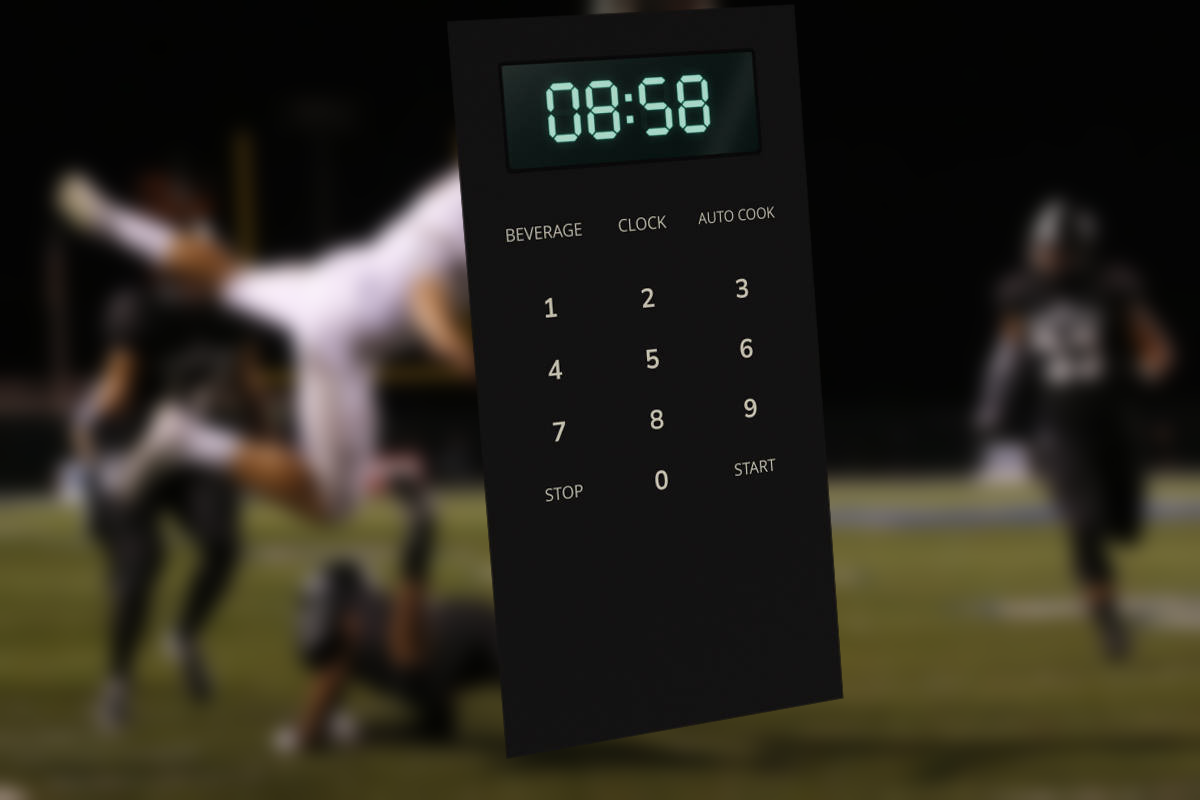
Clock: 8:58
